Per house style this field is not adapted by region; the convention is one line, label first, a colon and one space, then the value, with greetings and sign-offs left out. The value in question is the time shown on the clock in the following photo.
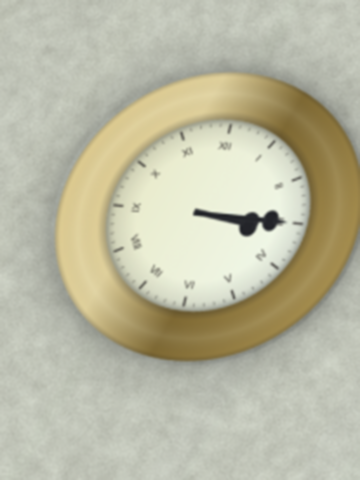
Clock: 3:15
